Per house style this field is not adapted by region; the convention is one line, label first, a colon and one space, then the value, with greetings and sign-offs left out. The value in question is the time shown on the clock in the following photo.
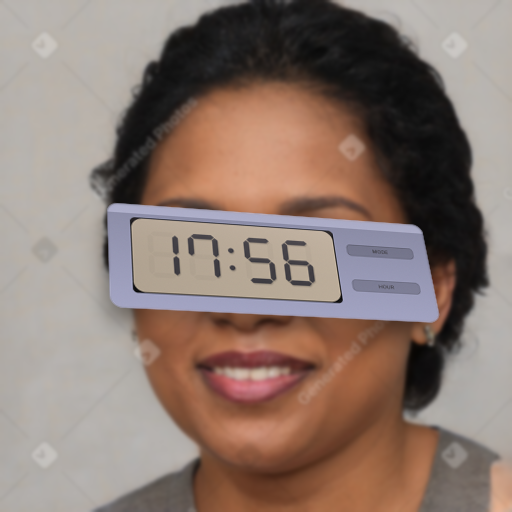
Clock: 17:56
